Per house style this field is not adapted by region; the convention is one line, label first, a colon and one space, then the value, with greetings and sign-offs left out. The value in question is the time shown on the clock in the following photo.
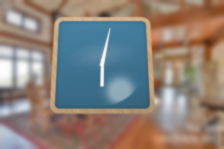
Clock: 6:02
